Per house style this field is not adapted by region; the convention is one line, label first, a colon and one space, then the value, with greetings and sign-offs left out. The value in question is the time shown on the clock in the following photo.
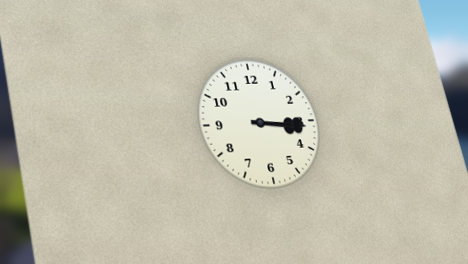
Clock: 3:16
